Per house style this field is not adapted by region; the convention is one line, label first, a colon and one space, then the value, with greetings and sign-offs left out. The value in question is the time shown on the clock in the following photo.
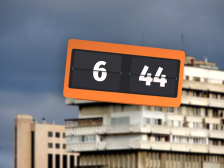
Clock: 6:44
